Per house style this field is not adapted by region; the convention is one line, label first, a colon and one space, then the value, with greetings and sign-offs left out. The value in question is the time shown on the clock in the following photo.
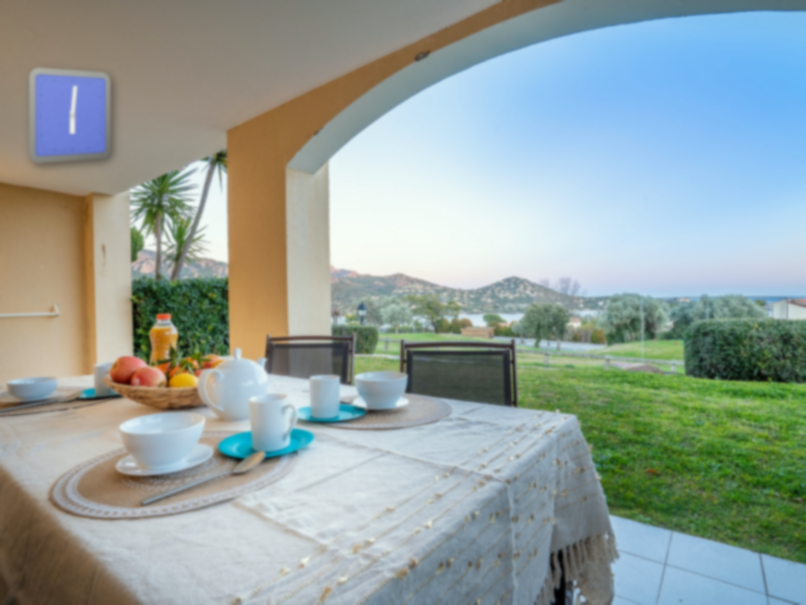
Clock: 6:01
